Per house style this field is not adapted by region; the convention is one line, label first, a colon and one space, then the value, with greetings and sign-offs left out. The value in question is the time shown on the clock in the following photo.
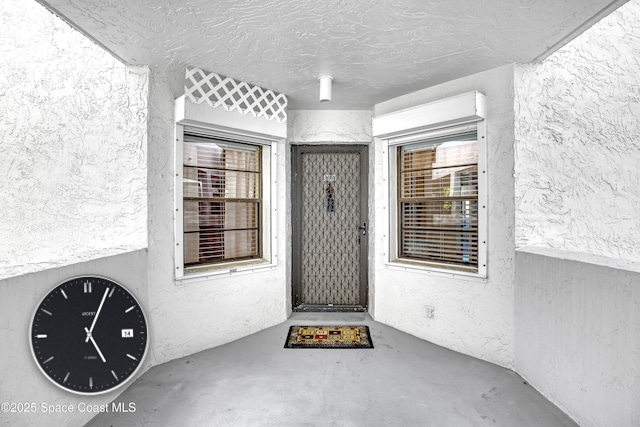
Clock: 5:04
